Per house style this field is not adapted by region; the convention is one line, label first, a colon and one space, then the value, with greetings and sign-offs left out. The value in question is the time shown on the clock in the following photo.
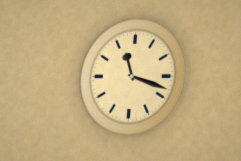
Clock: 11:18
